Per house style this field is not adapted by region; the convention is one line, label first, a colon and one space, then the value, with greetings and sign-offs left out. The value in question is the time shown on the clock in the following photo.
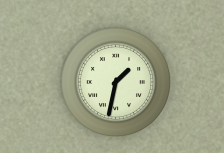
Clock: 1:32
